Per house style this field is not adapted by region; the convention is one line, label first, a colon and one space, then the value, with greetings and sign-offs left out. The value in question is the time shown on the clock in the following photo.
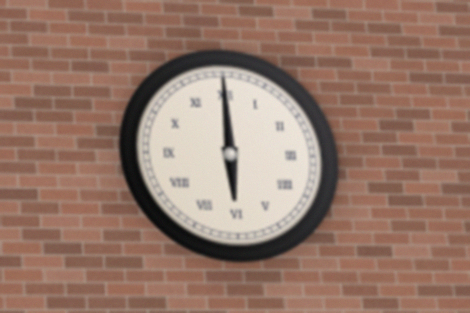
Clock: 6:00
